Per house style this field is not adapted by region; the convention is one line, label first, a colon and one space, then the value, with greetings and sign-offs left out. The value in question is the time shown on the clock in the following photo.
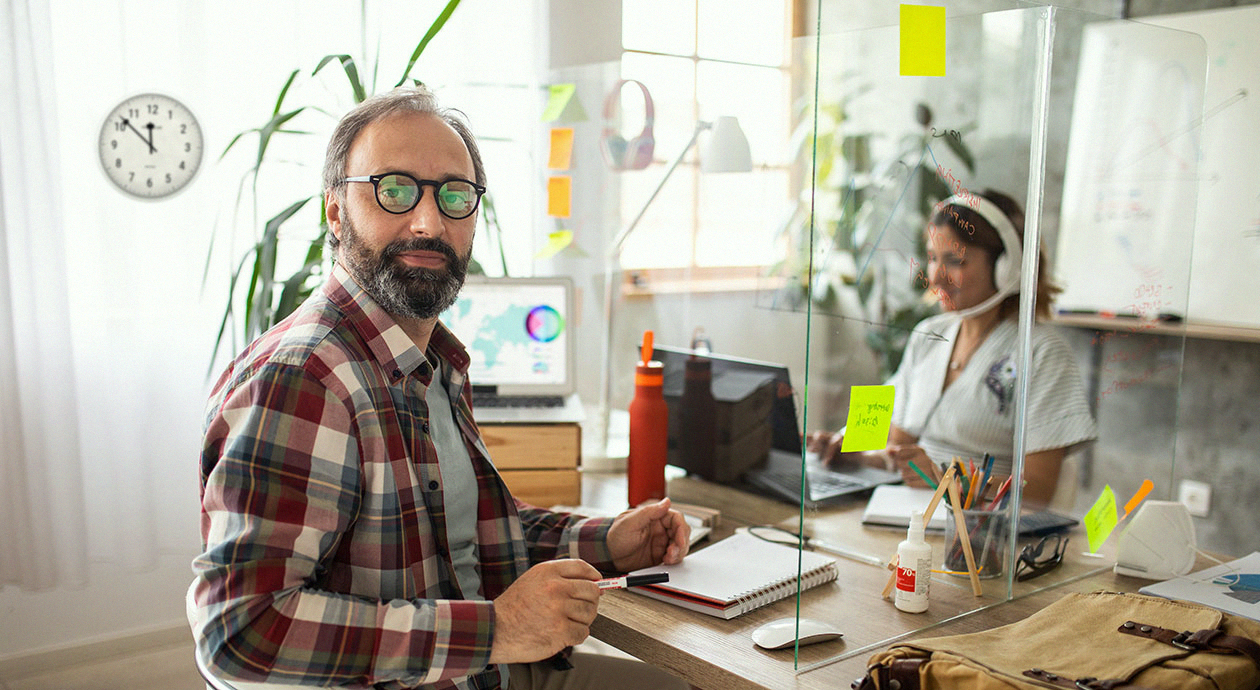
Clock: 11:52
